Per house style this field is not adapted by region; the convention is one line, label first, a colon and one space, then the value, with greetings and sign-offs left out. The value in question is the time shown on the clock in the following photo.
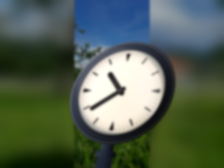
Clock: 10:39
